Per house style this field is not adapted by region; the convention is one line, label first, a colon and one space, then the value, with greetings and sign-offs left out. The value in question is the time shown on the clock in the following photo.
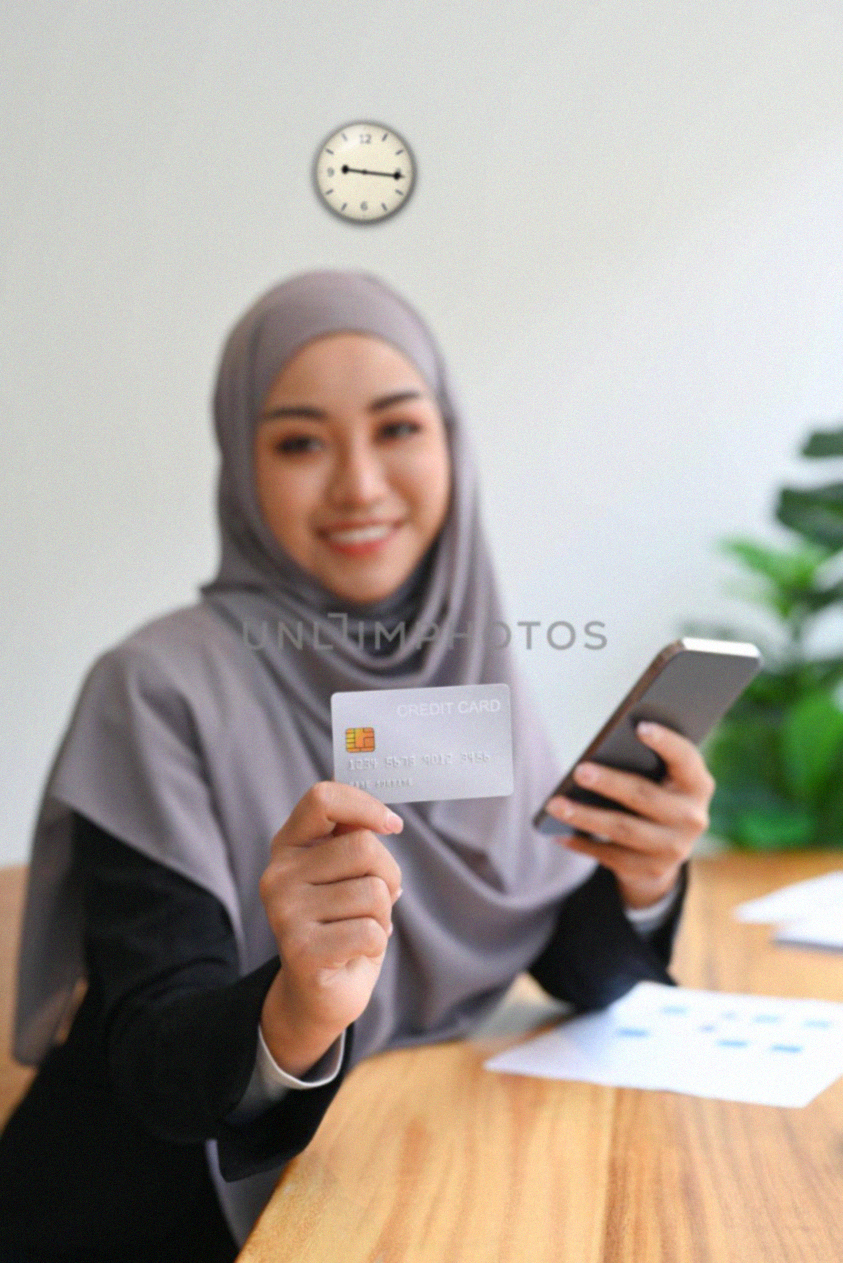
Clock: 9:16
